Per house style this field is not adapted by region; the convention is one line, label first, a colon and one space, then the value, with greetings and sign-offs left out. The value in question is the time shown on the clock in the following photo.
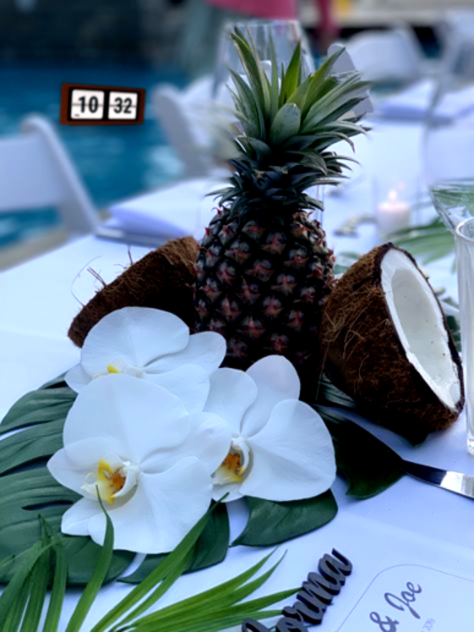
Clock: 10:32
